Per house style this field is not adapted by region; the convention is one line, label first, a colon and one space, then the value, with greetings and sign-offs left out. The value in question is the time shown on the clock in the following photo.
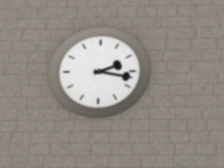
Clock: 2:17
